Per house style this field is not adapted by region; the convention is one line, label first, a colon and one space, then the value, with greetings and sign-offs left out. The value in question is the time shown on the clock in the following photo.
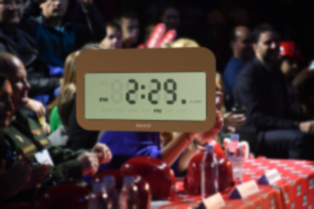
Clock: 2:29
